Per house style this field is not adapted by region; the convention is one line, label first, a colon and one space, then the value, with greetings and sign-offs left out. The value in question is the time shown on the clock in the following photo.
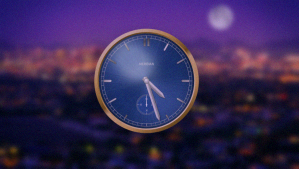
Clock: 4:27
